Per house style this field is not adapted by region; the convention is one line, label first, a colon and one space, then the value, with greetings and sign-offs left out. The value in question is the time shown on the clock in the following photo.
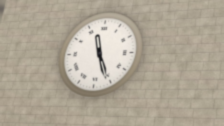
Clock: 11:26
